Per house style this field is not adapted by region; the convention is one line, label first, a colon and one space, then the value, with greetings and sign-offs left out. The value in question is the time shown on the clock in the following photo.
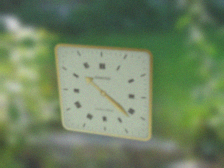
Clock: 10:22
